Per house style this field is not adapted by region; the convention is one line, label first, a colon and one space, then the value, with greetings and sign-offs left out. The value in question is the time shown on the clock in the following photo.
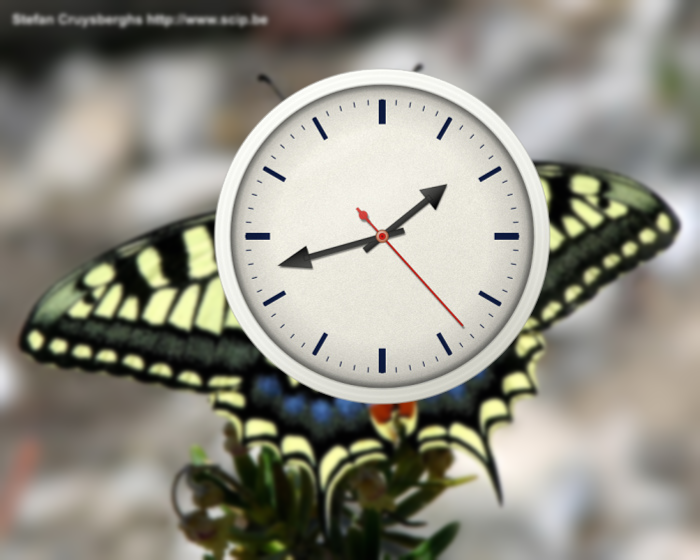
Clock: 1:42:23
